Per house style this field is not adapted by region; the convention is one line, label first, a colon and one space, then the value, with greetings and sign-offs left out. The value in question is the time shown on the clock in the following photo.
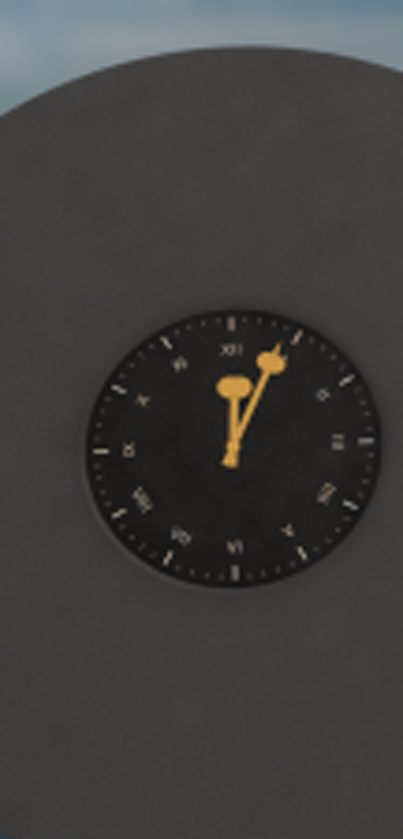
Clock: 12:04
